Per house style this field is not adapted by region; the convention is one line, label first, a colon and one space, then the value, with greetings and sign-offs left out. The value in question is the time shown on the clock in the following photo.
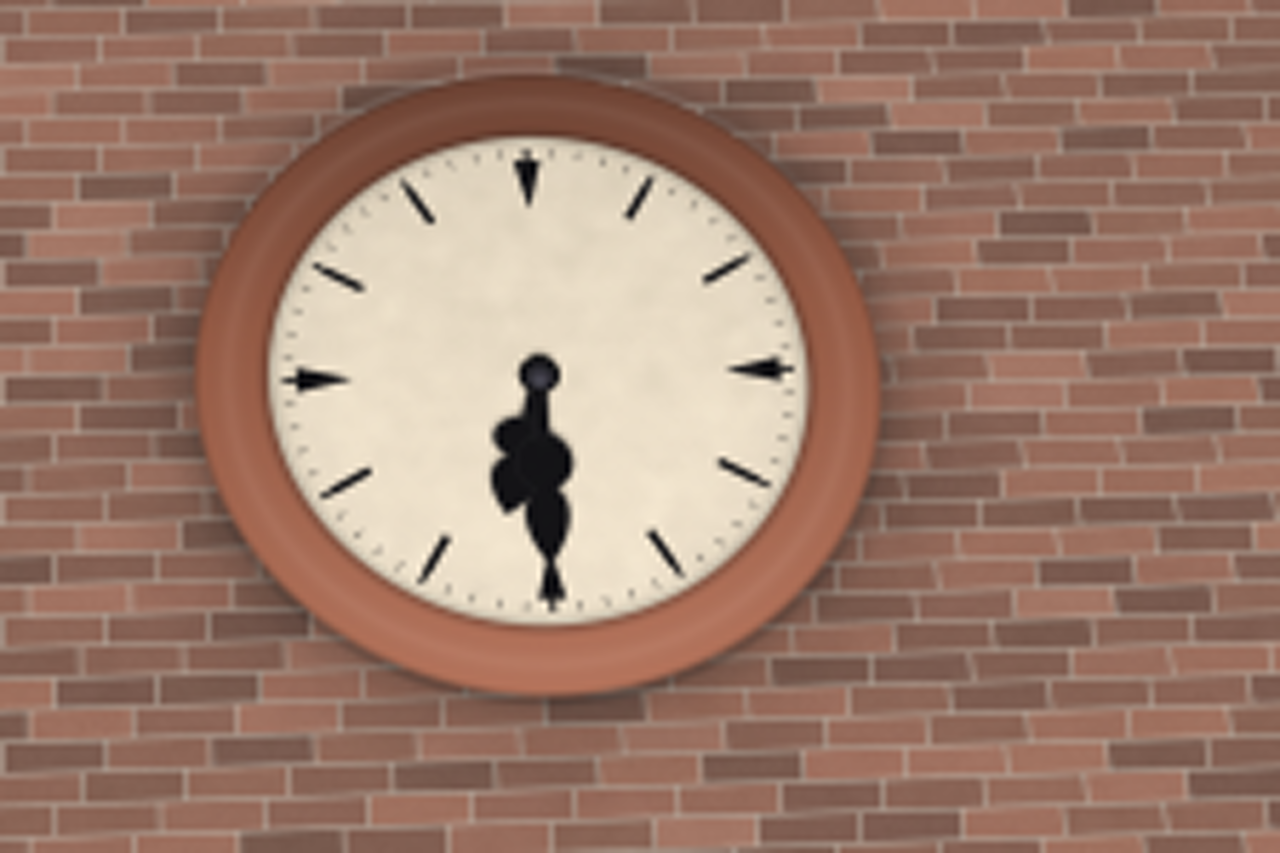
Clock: 6:30
